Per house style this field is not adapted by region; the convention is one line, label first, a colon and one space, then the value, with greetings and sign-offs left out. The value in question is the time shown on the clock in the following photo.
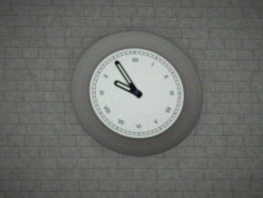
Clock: 9:55
